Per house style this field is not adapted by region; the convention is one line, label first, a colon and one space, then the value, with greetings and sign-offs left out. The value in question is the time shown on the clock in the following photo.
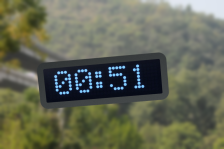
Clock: 0:51
